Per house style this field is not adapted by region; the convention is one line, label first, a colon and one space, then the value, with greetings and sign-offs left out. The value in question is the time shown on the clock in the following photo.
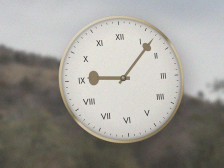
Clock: 9:07
